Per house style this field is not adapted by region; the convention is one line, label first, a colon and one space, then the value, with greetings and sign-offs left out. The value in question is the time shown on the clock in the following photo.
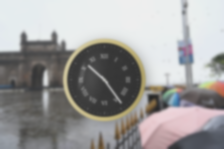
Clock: 10:24
